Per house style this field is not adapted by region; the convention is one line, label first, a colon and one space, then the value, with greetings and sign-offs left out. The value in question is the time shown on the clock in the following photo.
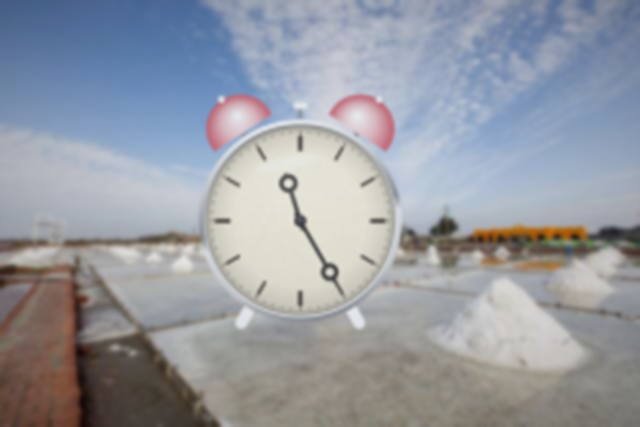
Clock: 11:25
